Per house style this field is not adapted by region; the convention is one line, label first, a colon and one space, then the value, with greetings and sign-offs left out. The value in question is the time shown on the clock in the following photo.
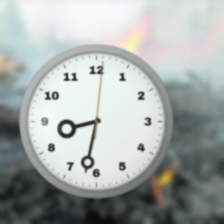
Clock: 8:32:01
